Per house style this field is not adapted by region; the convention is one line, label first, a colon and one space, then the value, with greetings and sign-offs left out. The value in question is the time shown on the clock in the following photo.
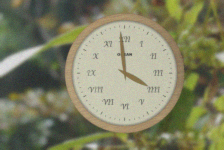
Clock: 3:59
